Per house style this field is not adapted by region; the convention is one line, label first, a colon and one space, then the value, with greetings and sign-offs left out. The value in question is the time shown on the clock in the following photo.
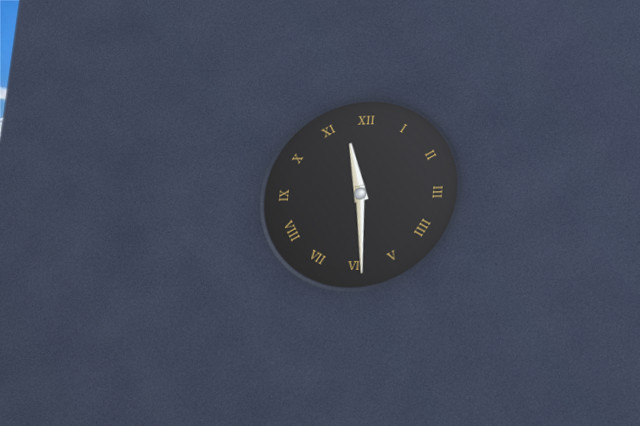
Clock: 11:29
